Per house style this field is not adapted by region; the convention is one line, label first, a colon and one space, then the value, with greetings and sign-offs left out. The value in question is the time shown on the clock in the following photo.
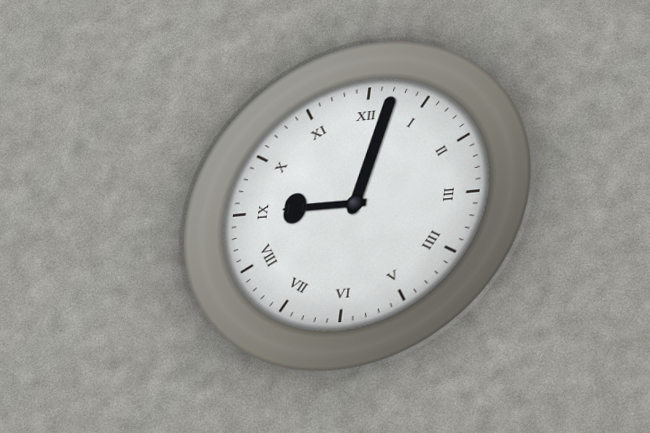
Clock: 9:02
